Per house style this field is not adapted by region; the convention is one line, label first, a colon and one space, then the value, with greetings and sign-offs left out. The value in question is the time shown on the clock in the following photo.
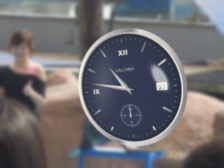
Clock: 10:47
